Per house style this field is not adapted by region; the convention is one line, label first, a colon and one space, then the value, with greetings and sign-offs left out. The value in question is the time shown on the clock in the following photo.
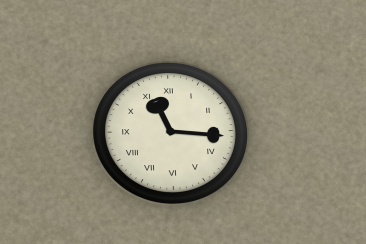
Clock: 11:16
